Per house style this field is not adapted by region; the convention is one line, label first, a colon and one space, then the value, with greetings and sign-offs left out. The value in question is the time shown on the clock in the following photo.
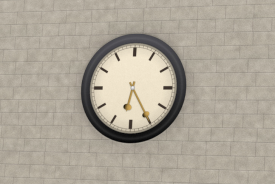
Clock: 6:25
